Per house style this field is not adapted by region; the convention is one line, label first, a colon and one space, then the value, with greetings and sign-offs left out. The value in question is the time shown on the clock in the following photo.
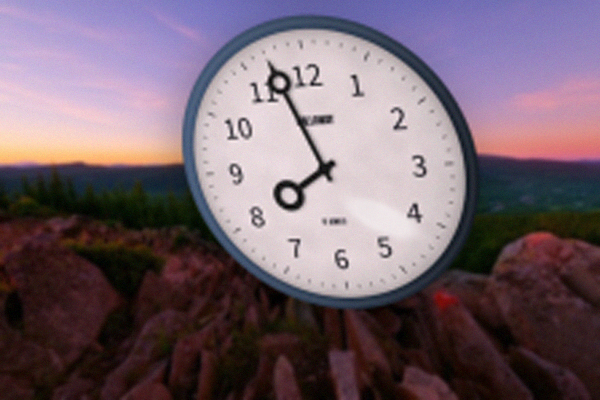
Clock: 7:57
